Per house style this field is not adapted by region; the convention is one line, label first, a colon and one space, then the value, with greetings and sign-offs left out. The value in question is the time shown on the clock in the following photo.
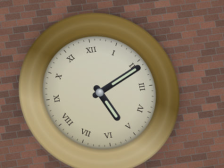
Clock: 5:11
